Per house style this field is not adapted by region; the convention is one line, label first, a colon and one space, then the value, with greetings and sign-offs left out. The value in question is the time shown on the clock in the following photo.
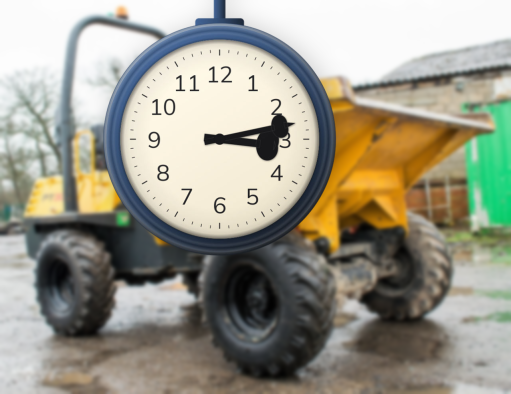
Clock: 3:13
